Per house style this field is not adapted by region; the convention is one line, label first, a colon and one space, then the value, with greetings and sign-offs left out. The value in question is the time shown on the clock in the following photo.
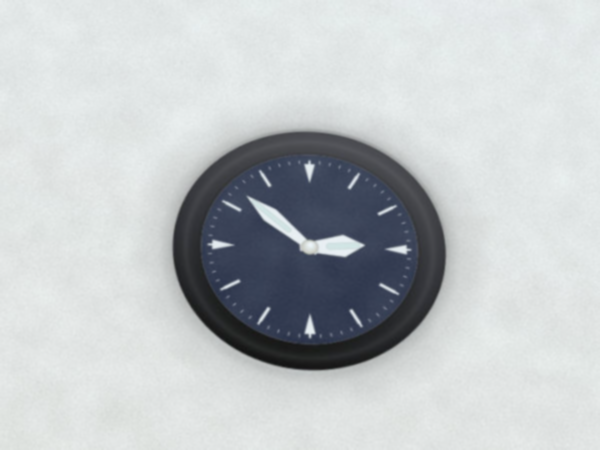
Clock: 2:52
